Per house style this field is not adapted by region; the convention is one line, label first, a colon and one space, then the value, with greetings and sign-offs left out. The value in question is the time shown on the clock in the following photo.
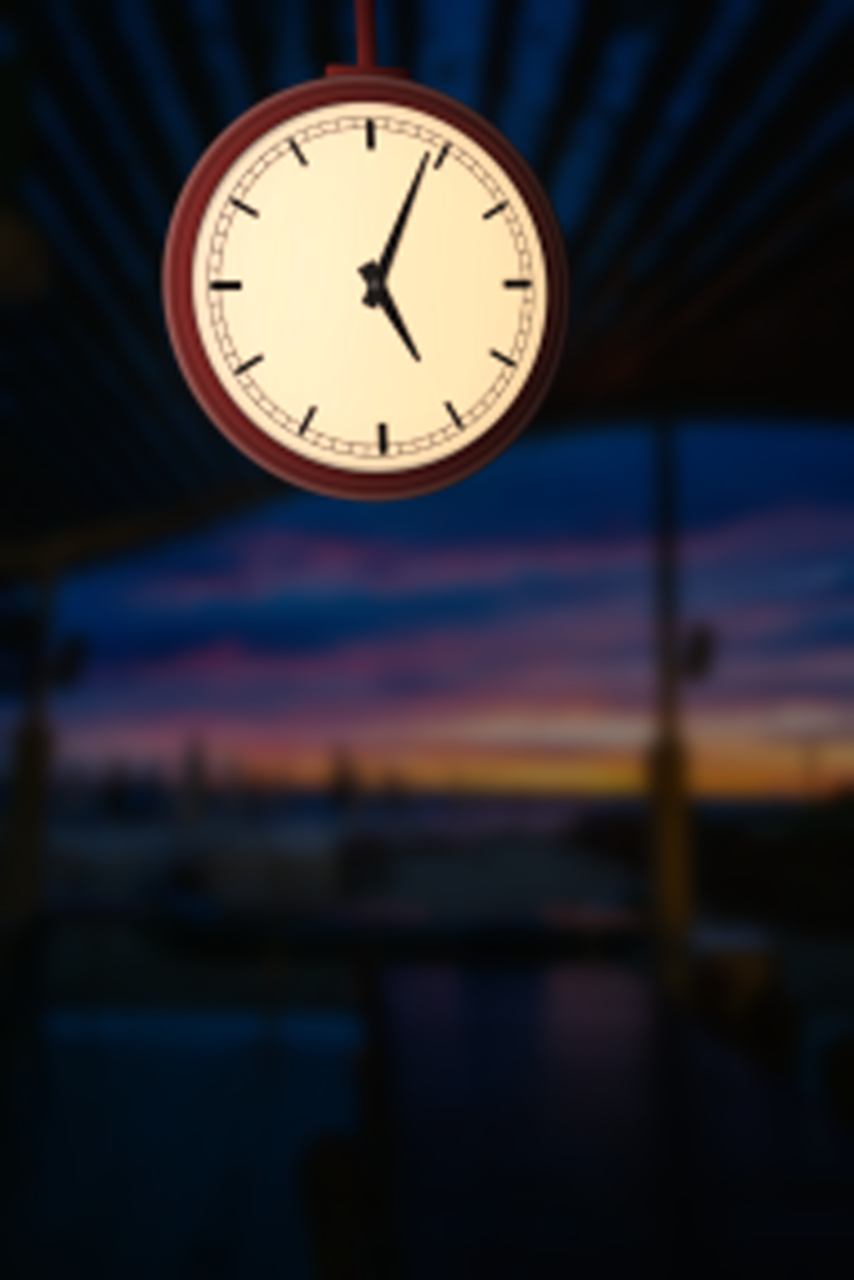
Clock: 5:04
